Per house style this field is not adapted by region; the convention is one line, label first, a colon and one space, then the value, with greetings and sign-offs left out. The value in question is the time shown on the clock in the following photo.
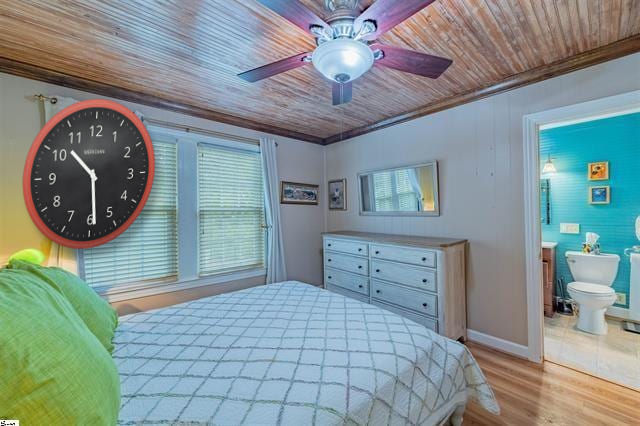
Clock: 10:29
